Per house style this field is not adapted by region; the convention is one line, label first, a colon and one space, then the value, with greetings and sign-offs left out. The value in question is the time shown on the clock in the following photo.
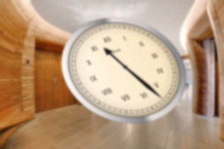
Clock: 11:27
